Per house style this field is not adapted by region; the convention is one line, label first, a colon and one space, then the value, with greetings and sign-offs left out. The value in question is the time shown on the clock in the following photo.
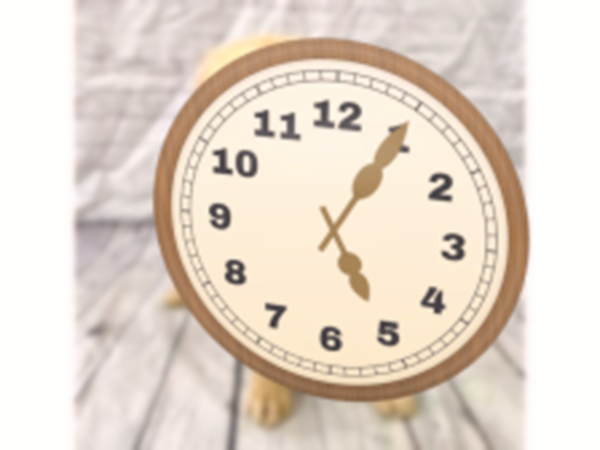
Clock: 5:05
